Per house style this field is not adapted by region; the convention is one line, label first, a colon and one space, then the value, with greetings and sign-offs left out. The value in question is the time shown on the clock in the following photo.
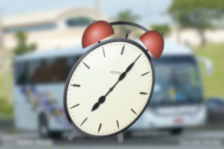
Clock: 7:05
